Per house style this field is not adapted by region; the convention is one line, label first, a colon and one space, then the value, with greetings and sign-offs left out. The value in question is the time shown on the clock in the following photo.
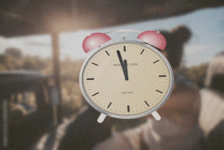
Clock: 11:58
